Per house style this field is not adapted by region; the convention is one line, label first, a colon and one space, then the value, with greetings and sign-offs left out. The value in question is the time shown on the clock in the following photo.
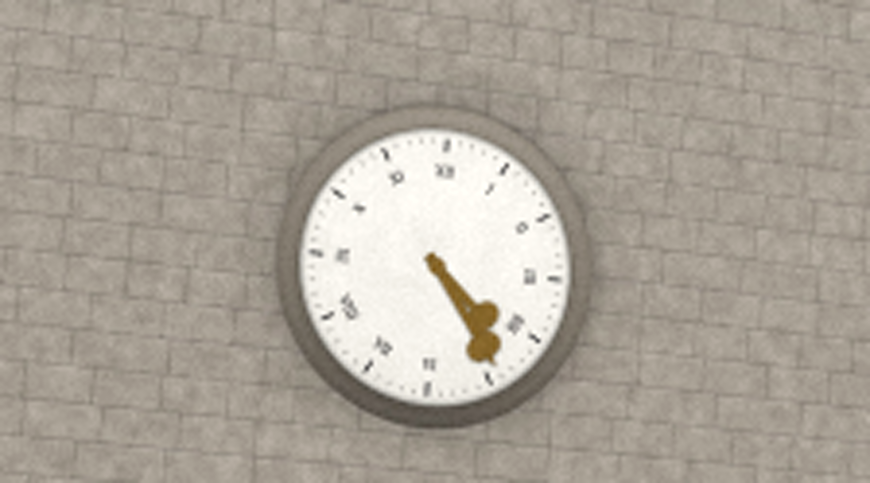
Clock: 4:24
